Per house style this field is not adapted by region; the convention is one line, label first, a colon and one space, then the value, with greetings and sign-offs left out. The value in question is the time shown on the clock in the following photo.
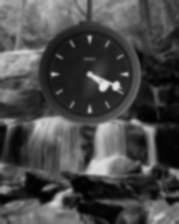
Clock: 4:19
